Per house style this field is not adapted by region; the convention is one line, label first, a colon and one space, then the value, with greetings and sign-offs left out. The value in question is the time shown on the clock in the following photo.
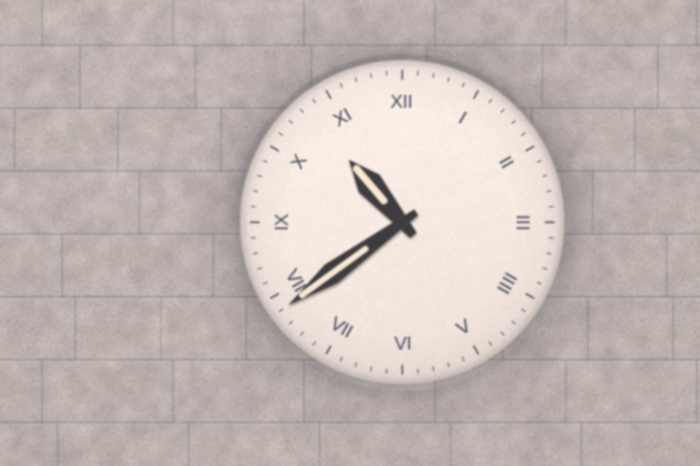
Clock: 10:39
